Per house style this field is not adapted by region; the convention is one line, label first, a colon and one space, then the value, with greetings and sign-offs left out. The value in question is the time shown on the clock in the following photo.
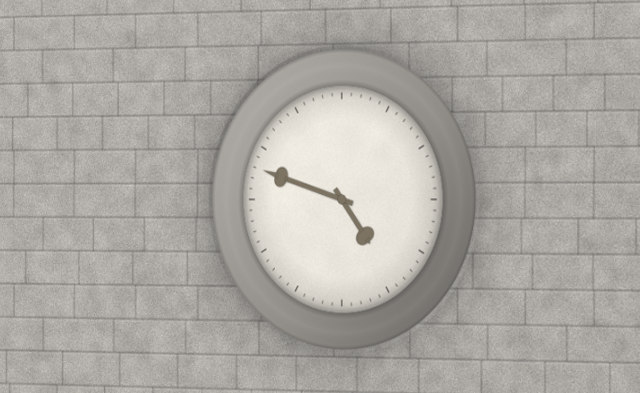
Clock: 4:48
